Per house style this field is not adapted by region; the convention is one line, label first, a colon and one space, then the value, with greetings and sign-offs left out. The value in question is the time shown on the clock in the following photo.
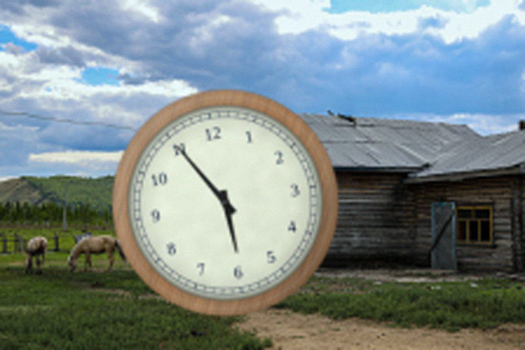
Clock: 5:55
